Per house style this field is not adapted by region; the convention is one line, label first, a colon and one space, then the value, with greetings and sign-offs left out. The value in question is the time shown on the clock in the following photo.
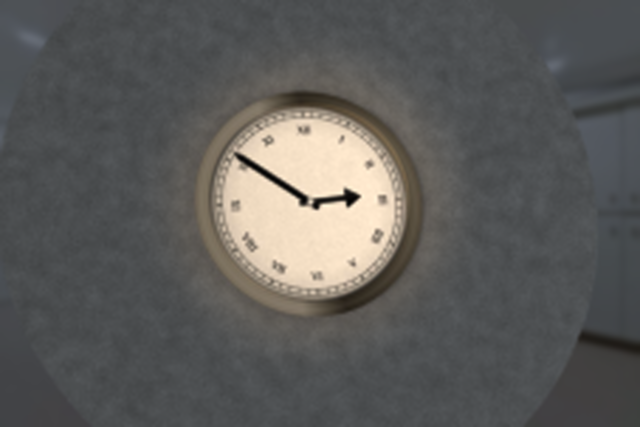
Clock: 2:51
